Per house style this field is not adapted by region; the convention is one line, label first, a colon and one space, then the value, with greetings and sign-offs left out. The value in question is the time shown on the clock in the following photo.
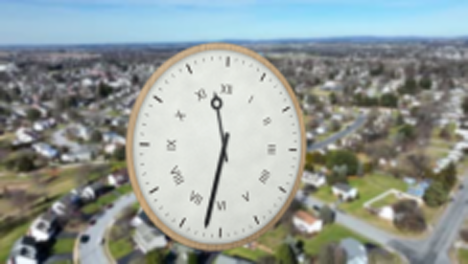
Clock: 11:32
